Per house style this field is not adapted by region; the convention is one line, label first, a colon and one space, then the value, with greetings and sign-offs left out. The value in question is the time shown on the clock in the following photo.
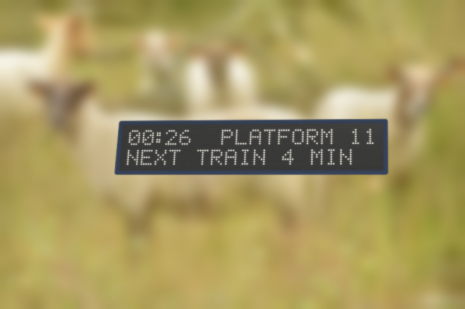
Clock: 0:26
